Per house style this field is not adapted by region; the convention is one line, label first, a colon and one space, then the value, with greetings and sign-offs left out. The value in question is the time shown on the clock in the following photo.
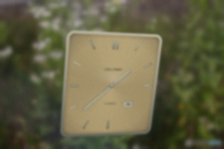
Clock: 1:38
